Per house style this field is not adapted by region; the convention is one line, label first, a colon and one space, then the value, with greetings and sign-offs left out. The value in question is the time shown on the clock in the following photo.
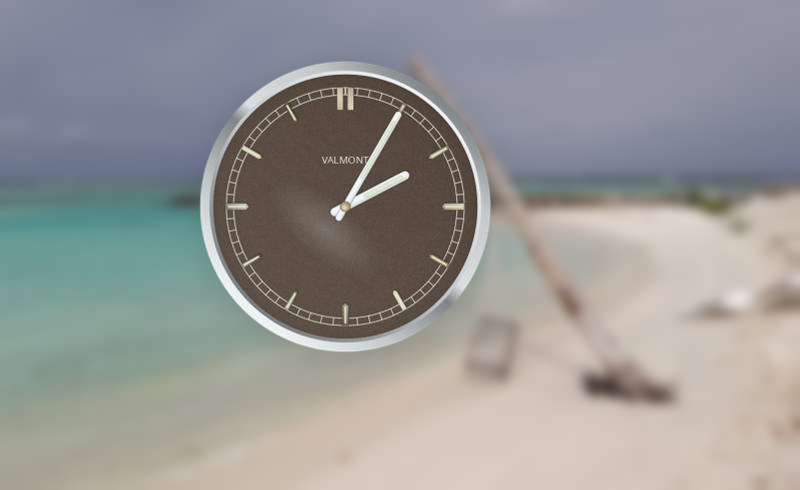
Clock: 2:05
